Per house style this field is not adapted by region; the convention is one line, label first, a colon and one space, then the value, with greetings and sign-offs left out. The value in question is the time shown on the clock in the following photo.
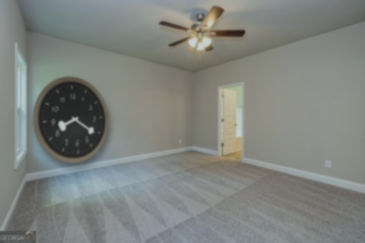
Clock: 8:21
